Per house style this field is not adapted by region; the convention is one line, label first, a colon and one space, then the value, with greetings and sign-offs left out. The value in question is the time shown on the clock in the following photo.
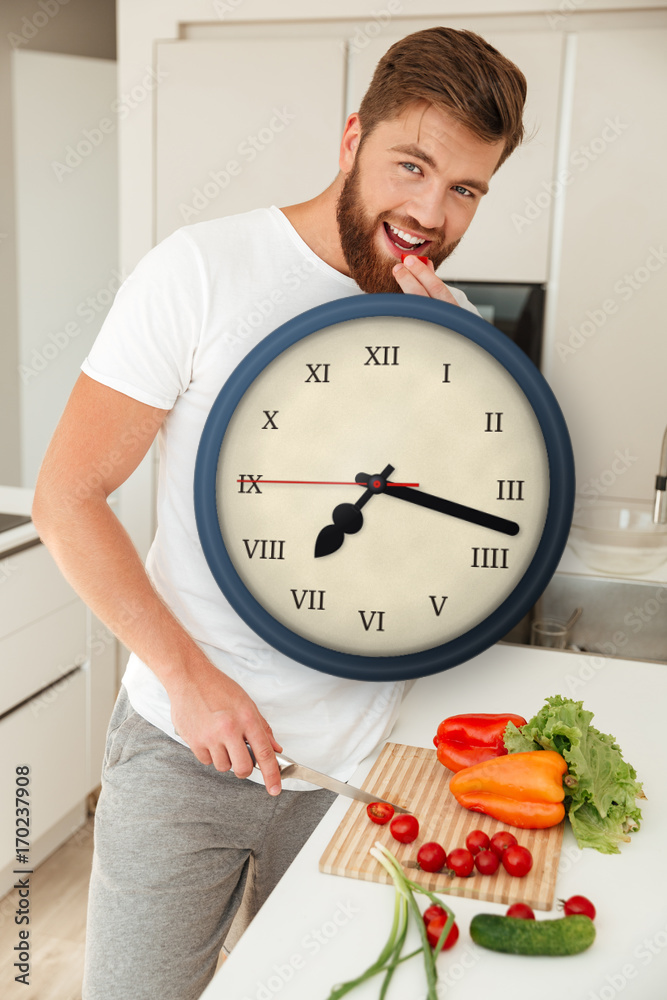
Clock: 7:17:45
